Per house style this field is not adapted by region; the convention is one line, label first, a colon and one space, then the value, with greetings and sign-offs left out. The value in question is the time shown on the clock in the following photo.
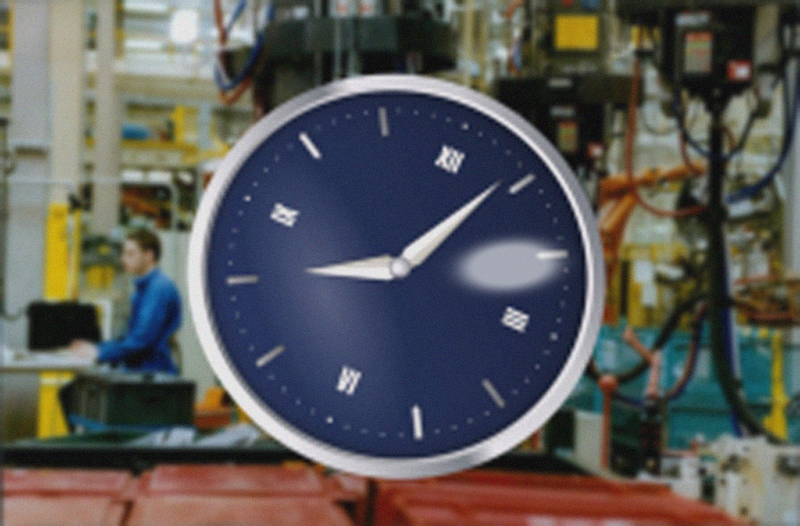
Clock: 8:04
